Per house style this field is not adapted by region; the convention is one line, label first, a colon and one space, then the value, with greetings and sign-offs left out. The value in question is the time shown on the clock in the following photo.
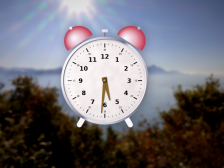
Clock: 5:31
